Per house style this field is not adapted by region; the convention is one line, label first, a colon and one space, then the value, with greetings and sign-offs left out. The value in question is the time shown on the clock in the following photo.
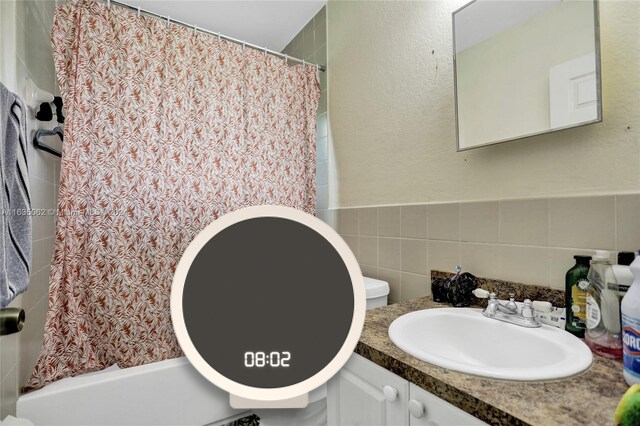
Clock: 8:02
